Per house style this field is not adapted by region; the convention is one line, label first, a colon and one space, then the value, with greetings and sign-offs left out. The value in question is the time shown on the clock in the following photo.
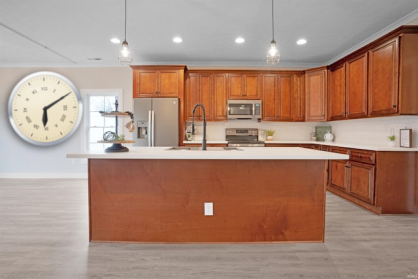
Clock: 6:10
